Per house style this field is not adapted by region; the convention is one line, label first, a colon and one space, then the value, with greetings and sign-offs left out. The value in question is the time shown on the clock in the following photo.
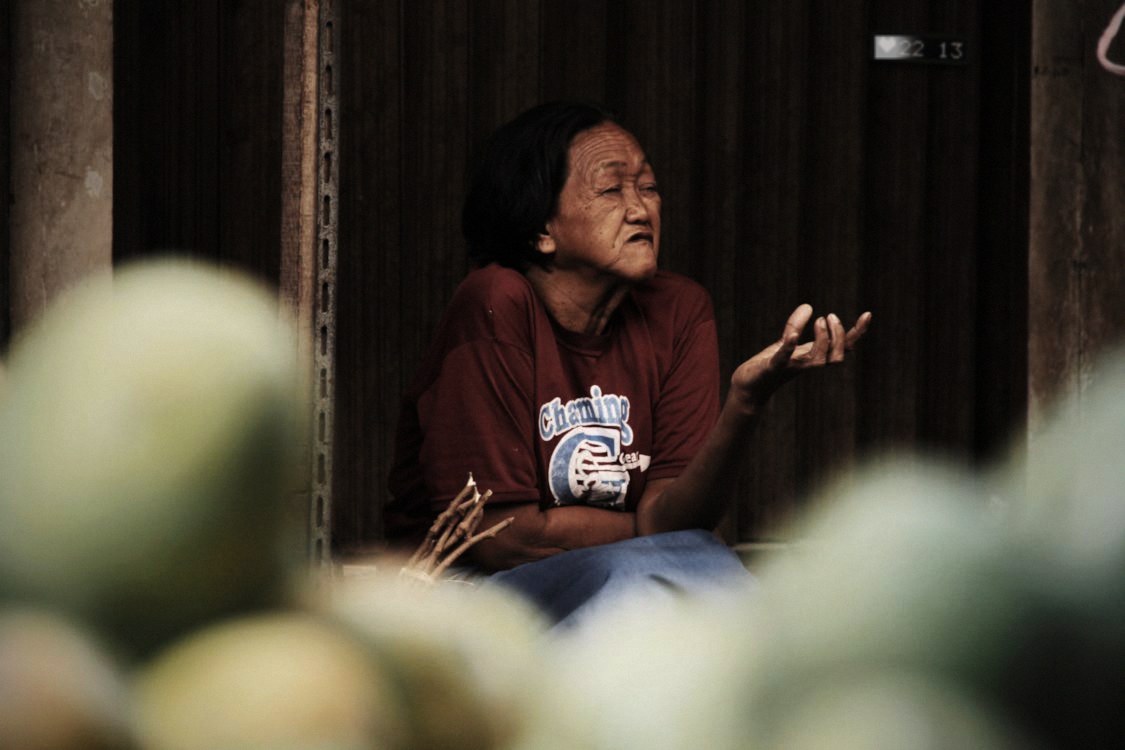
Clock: 22:13
